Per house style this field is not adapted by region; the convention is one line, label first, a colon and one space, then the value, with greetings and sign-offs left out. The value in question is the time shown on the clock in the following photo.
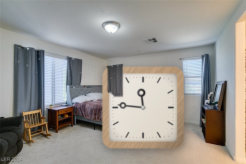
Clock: 11:46
